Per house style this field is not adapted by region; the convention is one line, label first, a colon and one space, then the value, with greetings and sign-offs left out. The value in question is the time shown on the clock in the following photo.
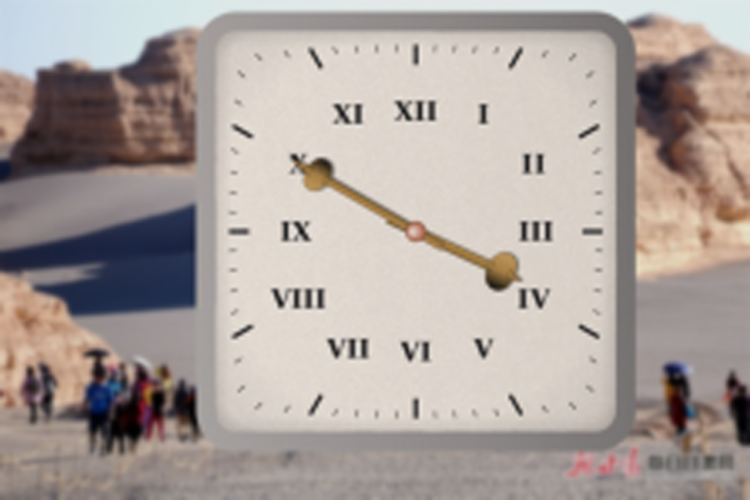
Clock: 3:50
